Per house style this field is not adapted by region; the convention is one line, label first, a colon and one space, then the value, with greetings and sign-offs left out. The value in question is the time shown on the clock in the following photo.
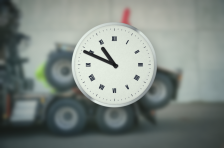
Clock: 10:49
